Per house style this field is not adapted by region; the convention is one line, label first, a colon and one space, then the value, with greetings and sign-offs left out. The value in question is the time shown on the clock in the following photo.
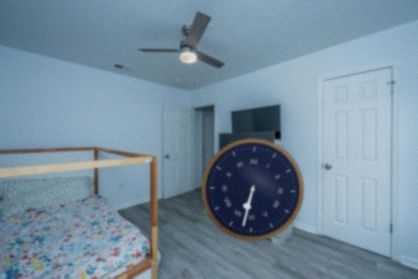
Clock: 6:32
